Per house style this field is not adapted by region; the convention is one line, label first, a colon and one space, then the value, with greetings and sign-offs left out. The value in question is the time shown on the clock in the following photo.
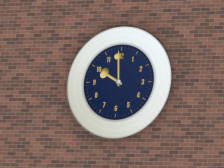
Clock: 9:59
